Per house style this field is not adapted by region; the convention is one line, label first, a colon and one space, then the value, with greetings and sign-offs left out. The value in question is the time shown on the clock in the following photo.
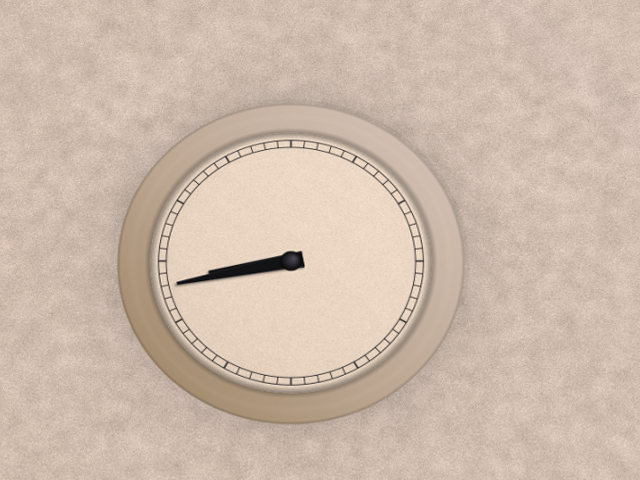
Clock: 8:43
